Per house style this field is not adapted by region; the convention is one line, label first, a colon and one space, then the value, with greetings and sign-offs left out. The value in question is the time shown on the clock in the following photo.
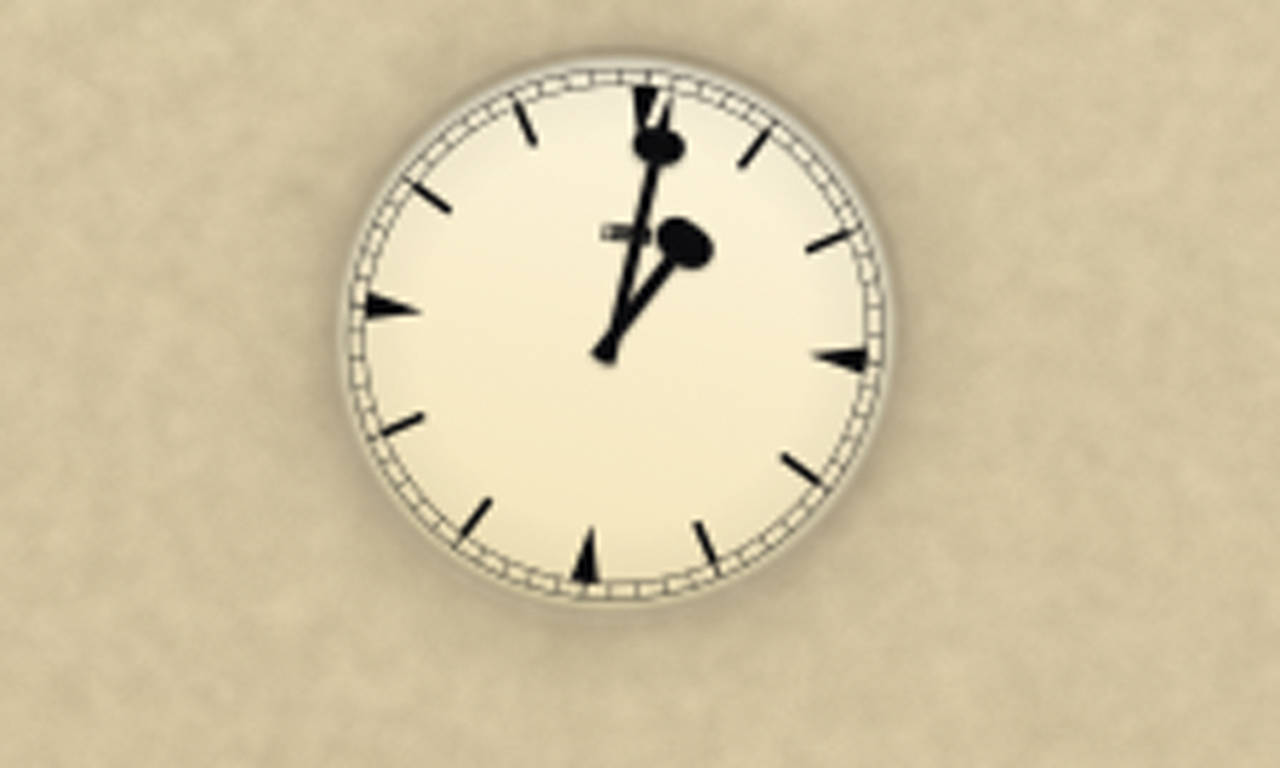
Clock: 1:01
